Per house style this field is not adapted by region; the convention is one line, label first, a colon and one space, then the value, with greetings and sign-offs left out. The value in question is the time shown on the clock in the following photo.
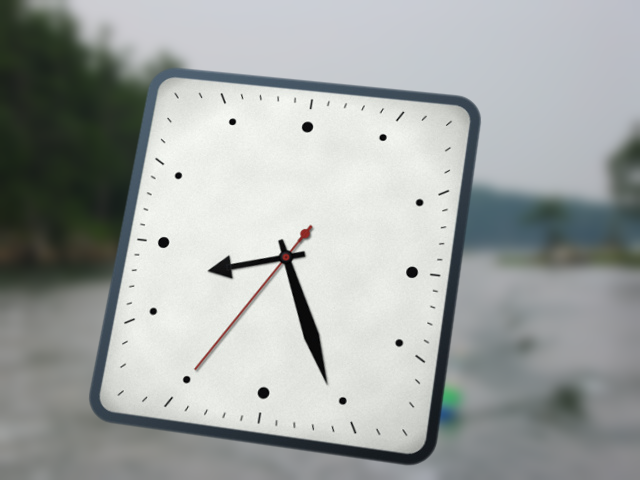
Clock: 8:25:35
